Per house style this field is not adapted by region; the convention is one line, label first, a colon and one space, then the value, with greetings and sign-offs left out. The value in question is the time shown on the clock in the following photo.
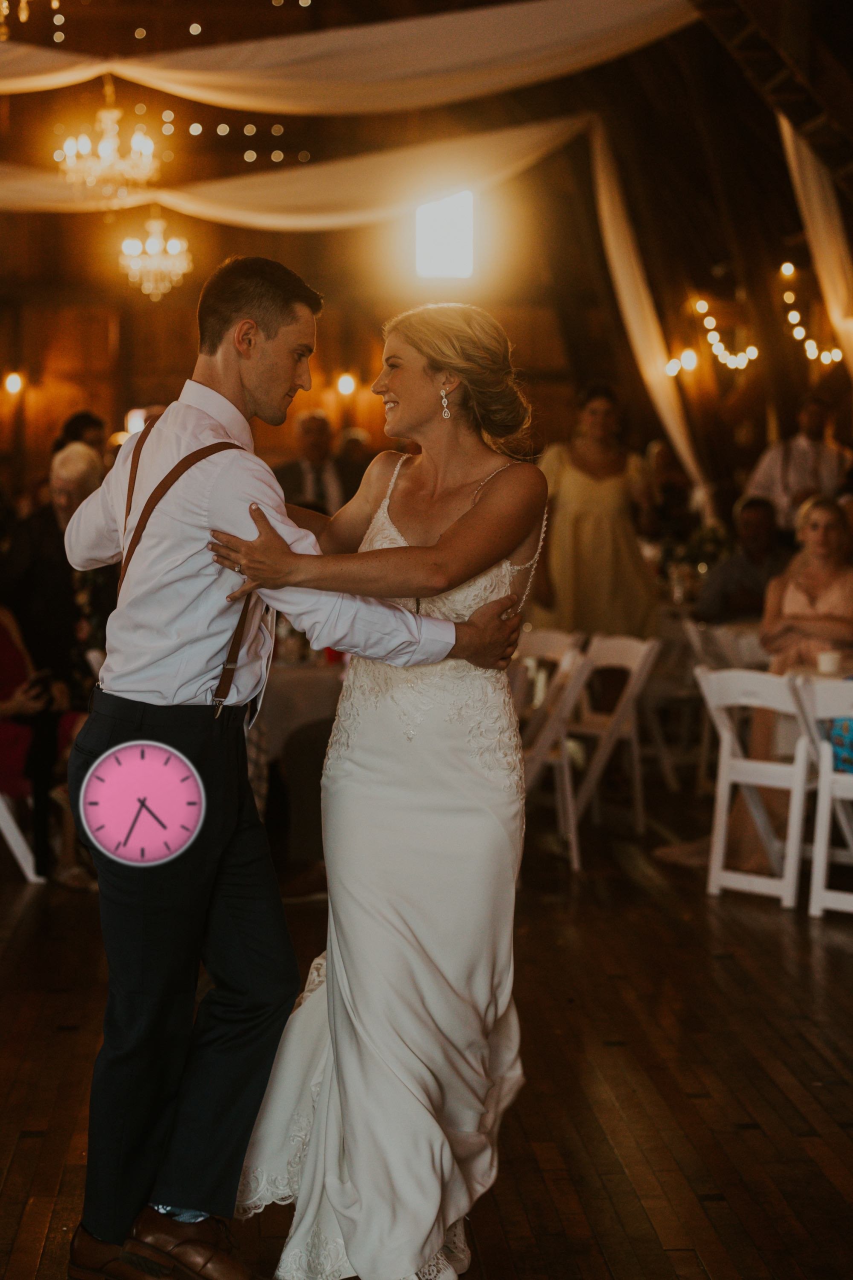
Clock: 4:34
